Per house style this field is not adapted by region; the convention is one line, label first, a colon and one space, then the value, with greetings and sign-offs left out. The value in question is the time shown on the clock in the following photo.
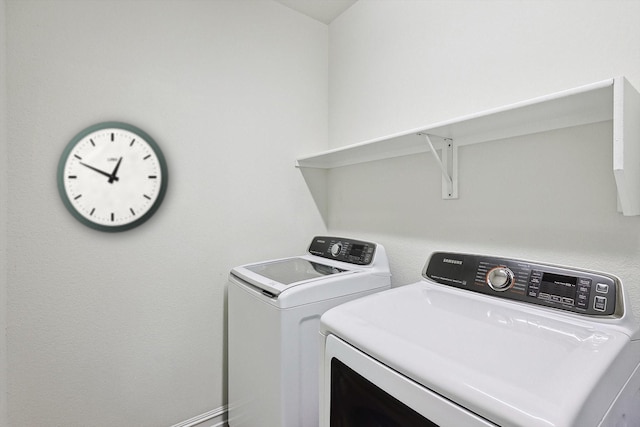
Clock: 12:49
